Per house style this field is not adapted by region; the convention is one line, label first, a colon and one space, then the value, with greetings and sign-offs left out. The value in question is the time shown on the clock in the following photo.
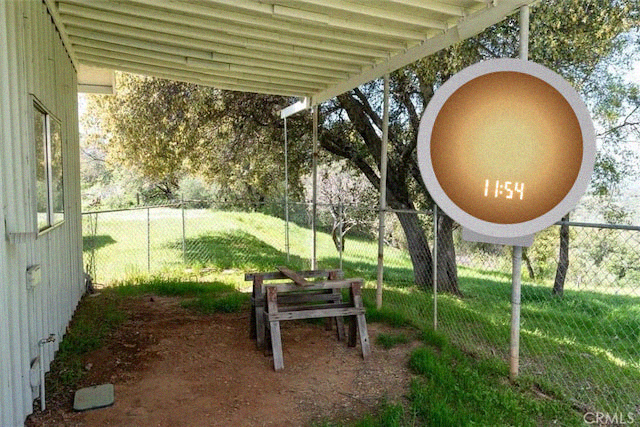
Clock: 11:54
